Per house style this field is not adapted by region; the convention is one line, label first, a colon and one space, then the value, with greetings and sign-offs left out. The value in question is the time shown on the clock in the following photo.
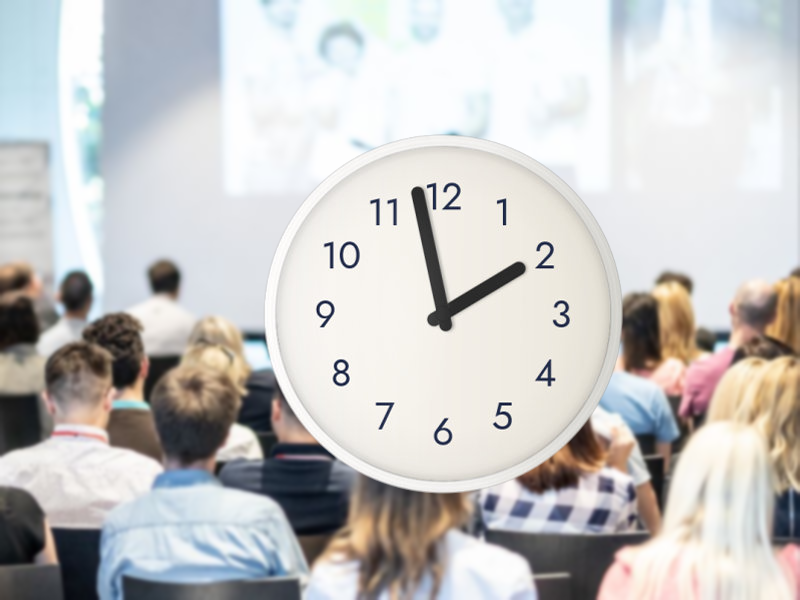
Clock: 1:58
